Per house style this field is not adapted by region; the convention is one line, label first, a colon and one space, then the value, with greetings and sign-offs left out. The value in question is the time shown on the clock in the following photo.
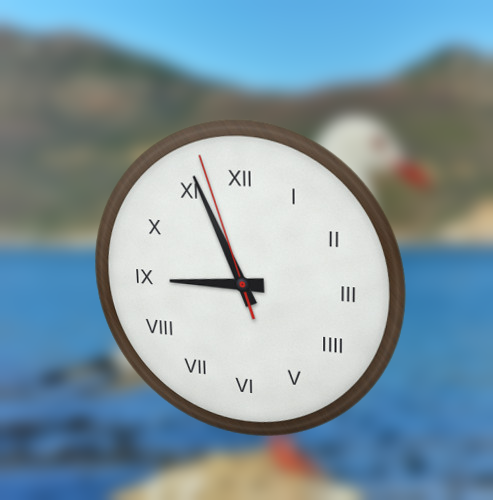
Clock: 8:55:57
